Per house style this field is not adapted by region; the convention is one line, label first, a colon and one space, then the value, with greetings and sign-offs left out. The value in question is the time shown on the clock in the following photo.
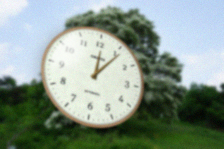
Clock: 12:06
